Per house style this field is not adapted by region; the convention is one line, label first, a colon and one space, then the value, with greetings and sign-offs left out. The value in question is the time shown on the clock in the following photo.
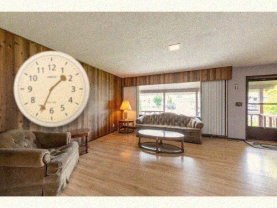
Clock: 1:34
